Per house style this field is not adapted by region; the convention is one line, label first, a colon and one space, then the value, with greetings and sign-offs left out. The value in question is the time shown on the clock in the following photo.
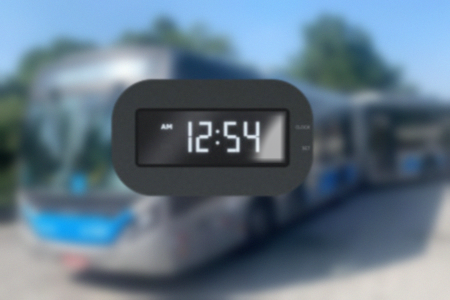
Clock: 12:54
